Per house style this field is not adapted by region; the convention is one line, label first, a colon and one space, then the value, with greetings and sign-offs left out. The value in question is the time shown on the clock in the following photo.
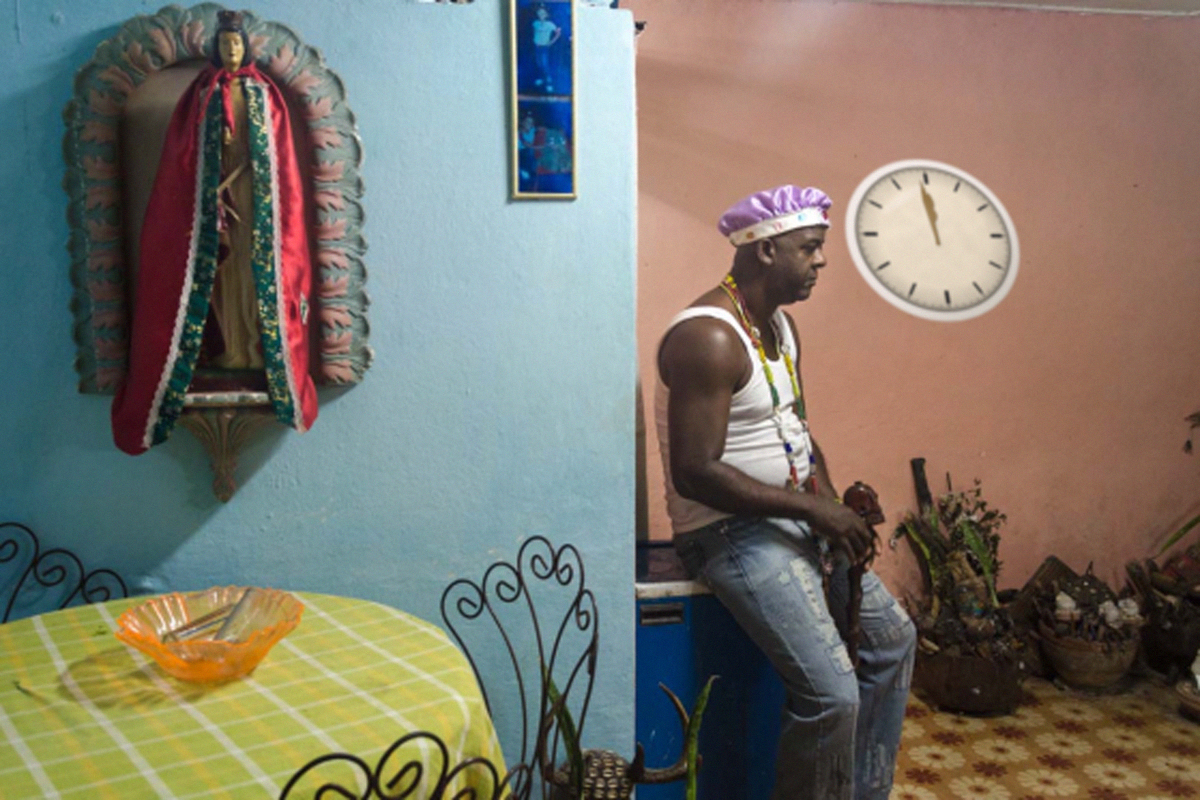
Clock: 11:59
